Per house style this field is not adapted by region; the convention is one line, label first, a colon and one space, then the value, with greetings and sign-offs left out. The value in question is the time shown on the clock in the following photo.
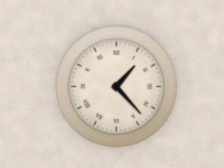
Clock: 1:23
